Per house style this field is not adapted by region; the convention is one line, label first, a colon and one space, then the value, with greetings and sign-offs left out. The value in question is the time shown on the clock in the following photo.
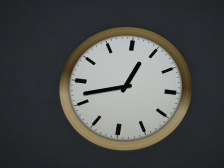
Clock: 12:42
